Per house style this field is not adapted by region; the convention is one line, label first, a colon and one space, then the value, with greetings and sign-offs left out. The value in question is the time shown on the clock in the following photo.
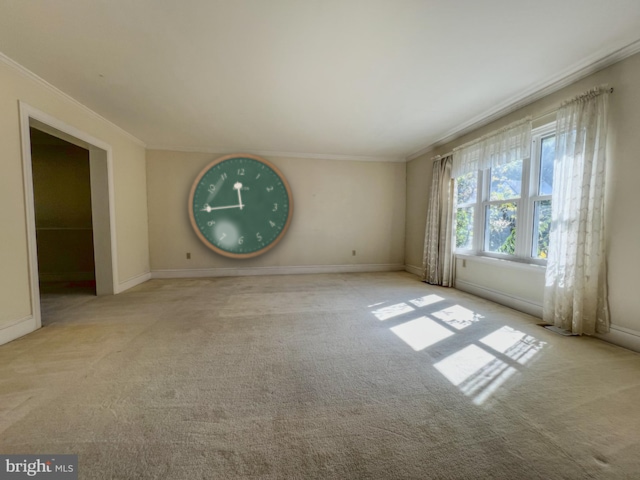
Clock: 11:44
